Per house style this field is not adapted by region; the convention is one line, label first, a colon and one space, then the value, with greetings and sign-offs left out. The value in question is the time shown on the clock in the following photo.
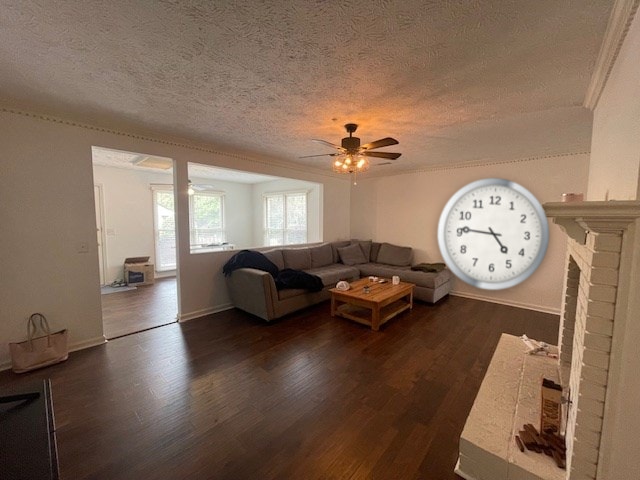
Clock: 4:46
